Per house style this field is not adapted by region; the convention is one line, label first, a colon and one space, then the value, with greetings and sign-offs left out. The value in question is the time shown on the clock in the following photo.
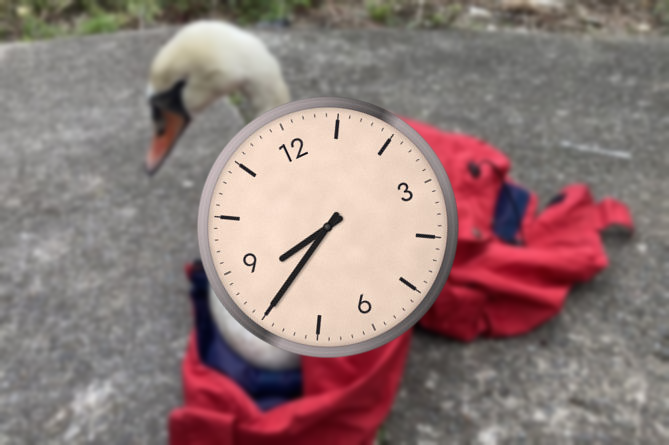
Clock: 8:40
